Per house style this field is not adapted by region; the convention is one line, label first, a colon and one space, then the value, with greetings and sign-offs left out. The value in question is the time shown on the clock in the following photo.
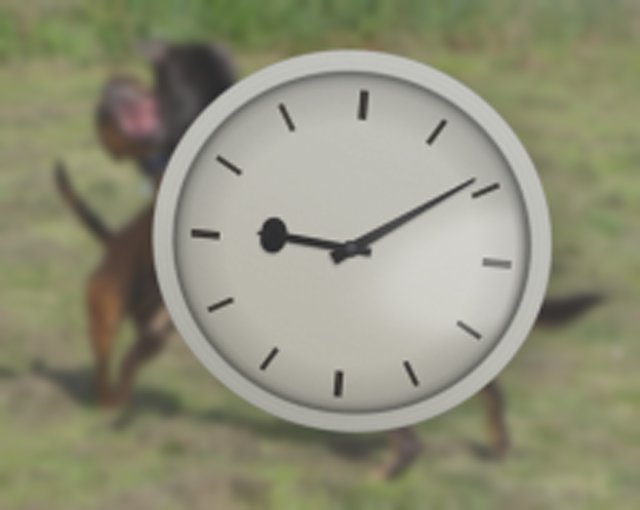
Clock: 9:09
